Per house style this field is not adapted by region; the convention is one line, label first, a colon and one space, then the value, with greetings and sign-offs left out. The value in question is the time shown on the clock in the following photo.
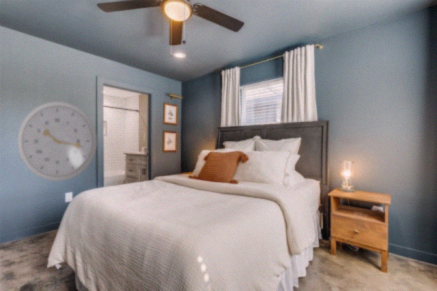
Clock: 10:17
